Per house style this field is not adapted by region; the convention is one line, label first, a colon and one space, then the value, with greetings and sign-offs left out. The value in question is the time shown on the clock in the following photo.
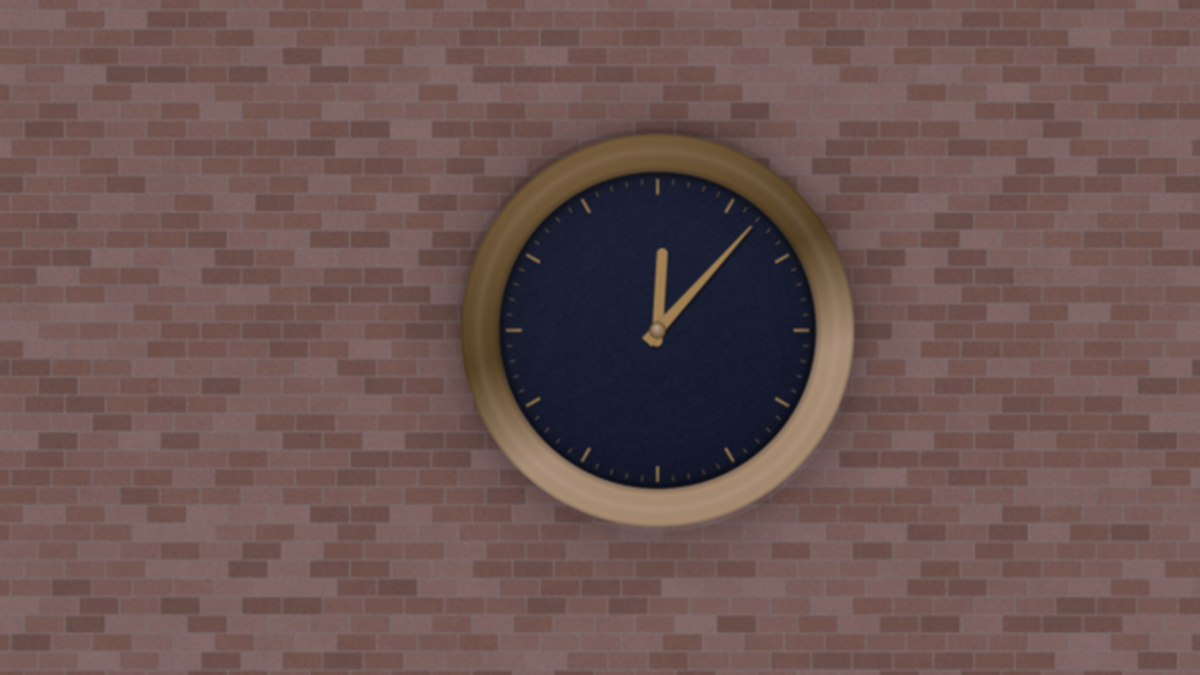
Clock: 12:07
